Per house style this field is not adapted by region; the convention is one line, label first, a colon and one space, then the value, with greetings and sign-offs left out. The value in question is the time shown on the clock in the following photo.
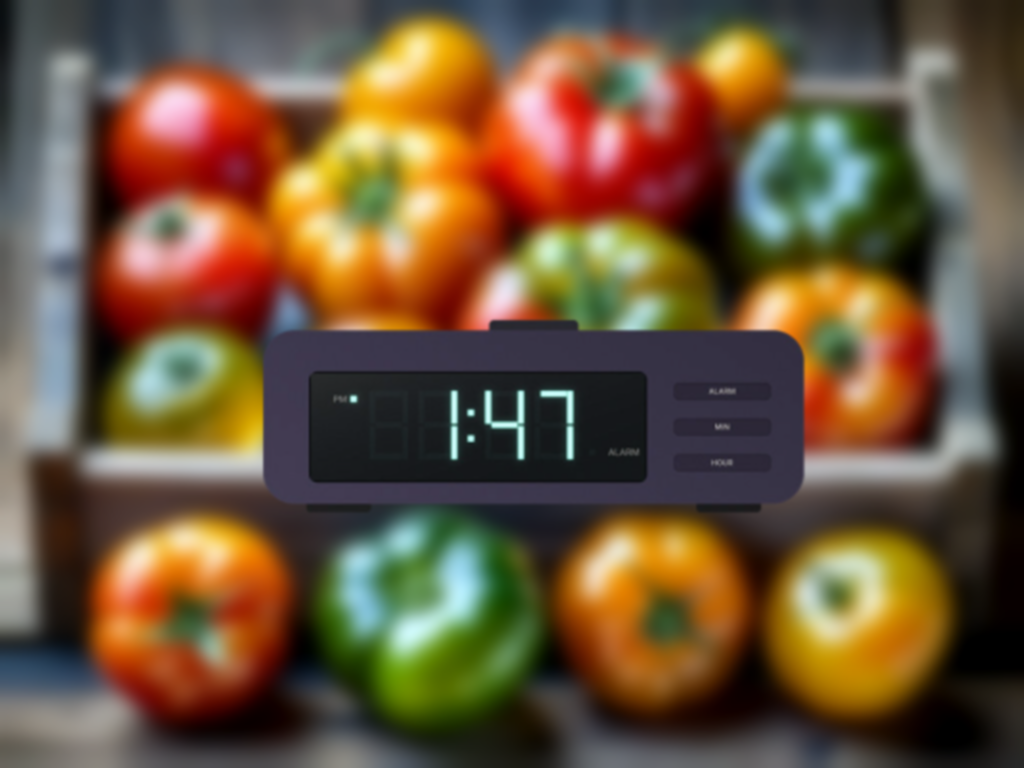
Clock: 1:47
